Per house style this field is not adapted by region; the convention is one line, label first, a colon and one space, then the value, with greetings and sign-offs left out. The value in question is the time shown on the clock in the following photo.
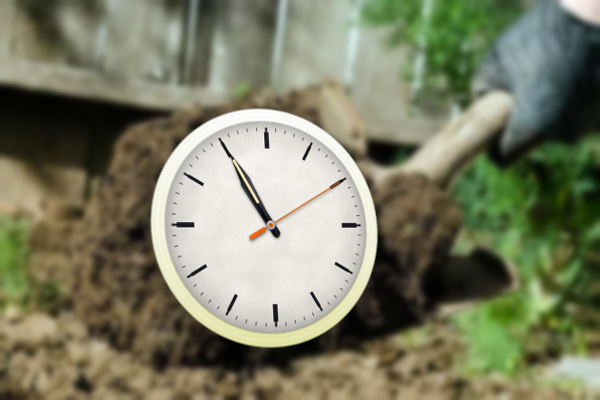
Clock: 10:55:10
